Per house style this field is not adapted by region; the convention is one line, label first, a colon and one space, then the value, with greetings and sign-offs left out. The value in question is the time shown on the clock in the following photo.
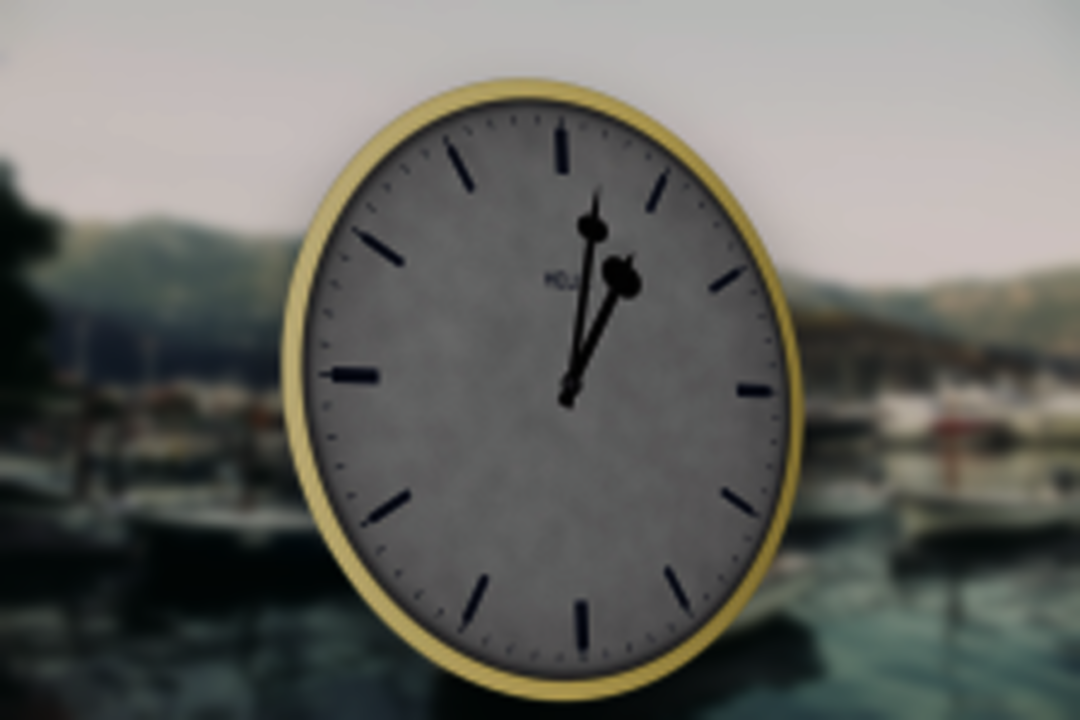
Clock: 1:02
